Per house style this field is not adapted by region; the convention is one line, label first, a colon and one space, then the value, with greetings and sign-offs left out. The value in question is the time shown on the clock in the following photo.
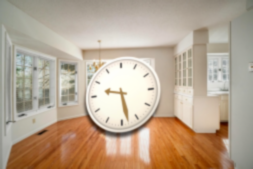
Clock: 9:28
